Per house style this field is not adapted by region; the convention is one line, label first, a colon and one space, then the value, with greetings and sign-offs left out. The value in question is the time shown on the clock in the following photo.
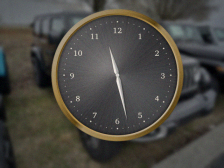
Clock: 11:28
